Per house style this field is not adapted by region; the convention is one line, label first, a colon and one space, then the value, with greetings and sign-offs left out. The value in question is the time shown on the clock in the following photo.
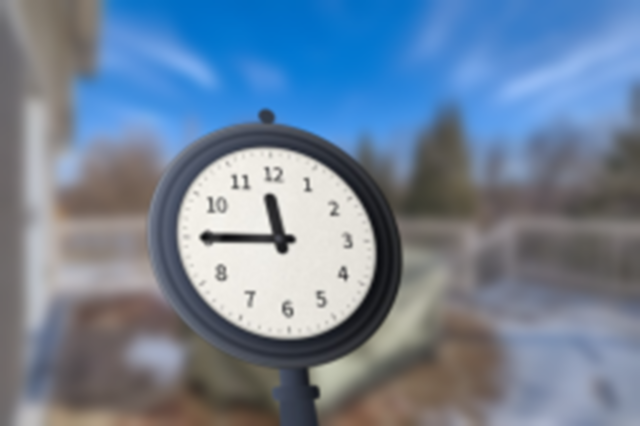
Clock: 11:45
